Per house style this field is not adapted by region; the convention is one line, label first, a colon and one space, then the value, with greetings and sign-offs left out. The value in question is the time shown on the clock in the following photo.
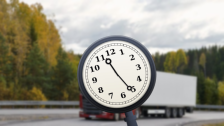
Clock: 11:26
